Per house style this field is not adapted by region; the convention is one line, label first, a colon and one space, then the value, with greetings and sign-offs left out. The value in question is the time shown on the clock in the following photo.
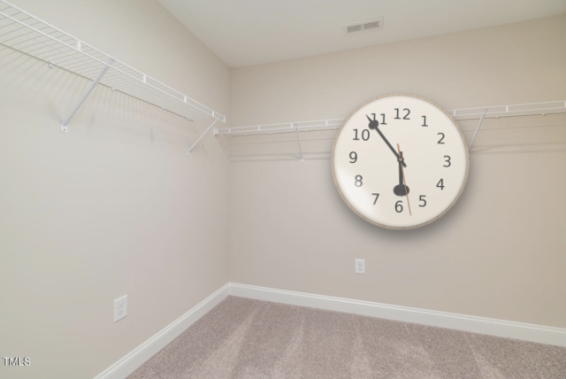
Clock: 5:53:28
